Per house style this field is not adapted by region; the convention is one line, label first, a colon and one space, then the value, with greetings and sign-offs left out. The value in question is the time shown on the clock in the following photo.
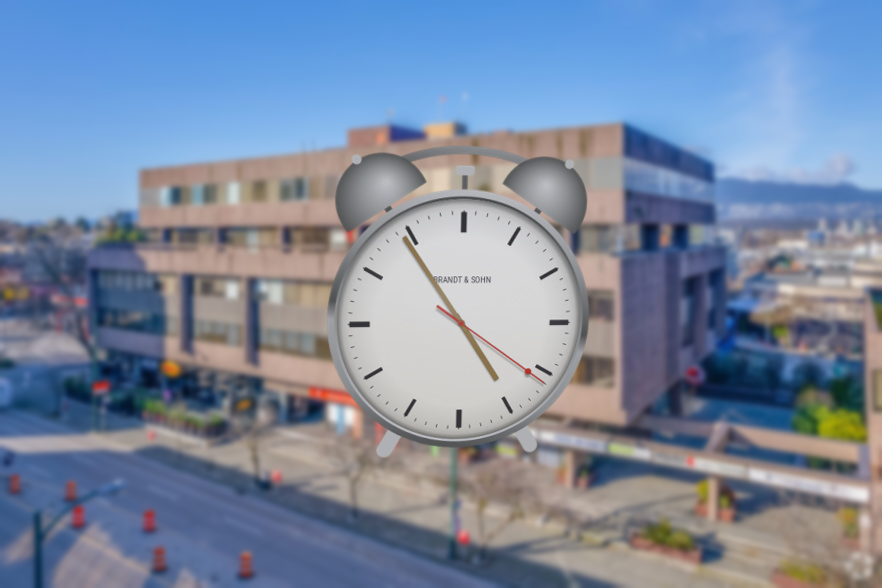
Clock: 4:54:21
